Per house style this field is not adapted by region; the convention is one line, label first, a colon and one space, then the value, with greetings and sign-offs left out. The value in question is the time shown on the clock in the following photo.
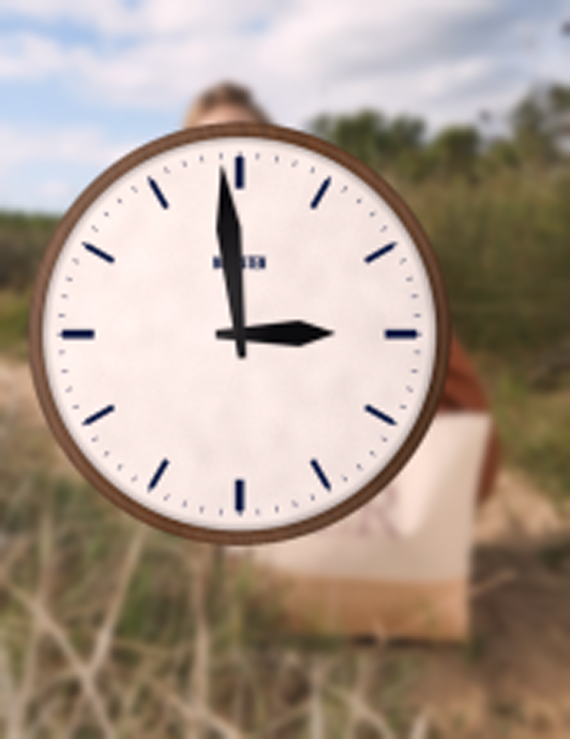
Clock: 2:59
